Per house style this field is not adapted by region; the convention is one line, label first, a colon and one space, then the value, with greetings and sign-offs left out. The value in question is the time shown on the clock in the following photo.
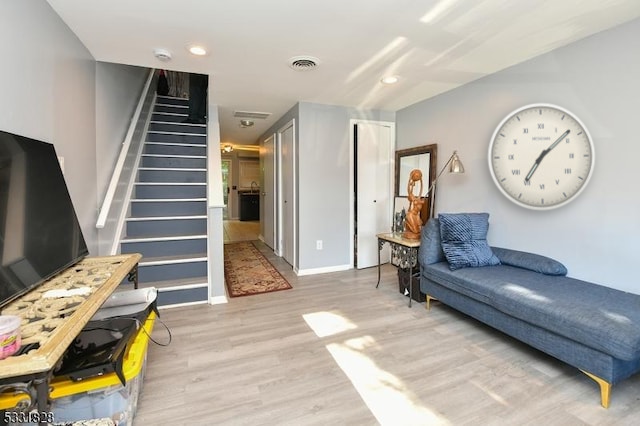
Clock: 7:08
